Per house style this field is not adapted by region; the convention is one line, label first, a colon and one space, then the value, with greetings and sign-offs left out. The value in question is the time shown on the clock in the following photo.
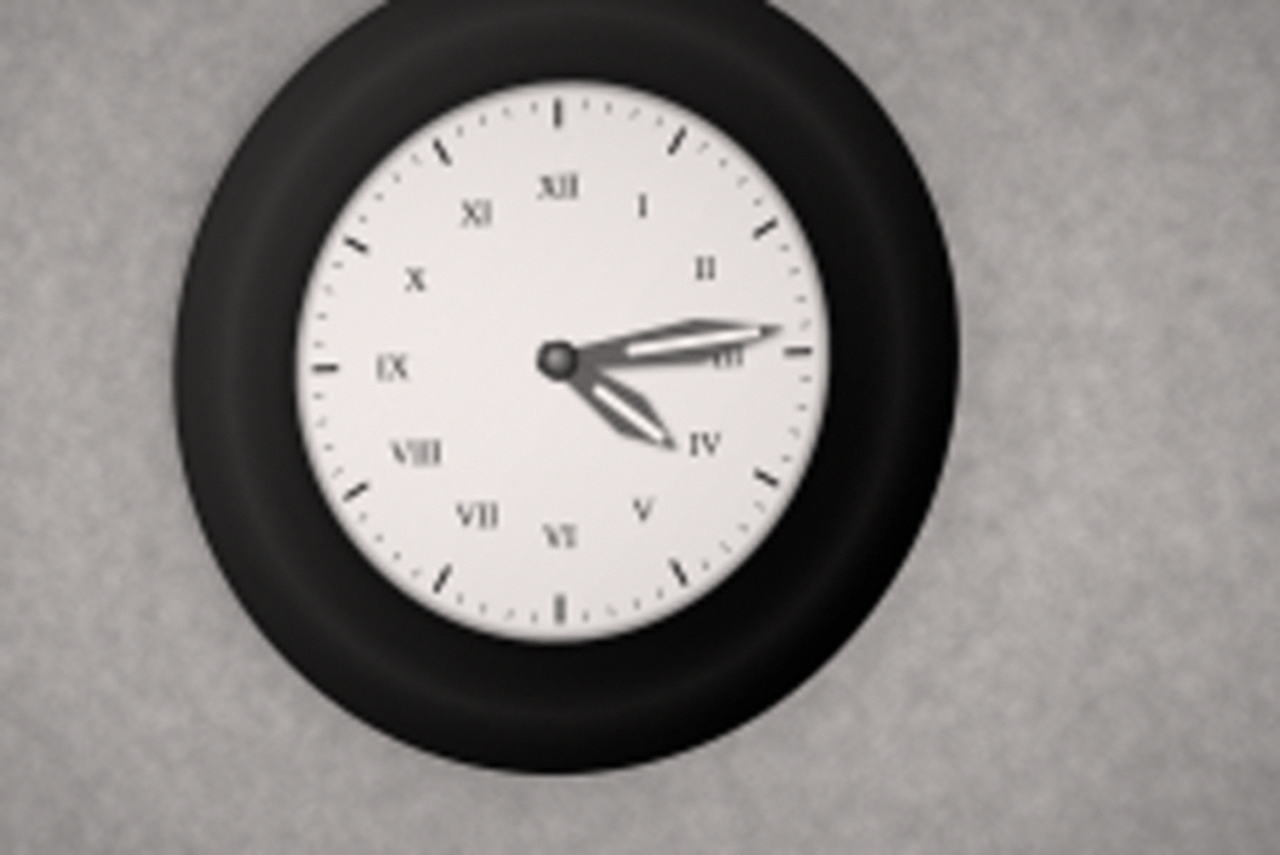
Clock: 4:14
